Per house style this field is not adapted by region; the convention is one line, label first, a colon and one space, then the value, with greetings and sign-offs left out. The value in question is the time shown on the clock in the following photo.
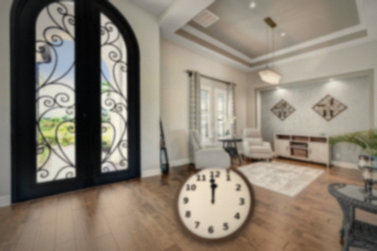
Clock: 11:59
